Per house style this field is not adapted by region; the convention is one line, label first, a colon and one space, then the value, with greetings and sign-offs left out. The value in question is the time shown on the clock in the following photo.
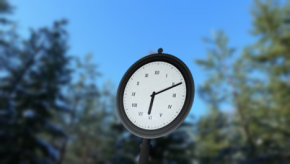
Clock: 6:11
